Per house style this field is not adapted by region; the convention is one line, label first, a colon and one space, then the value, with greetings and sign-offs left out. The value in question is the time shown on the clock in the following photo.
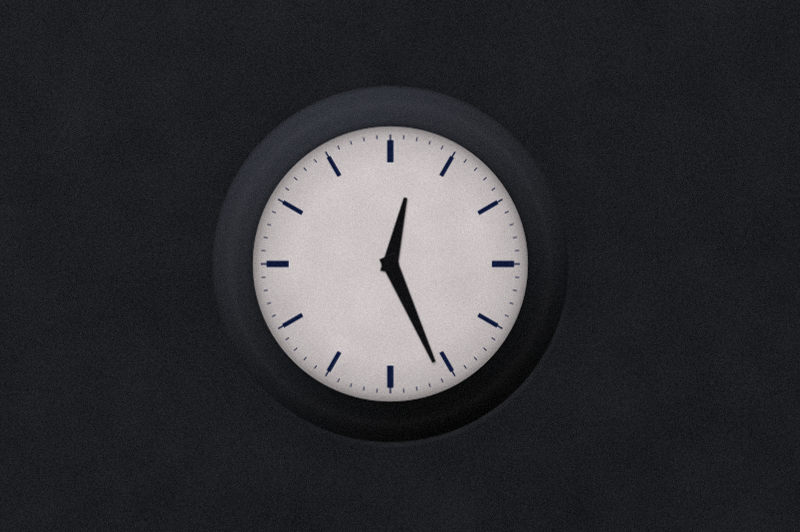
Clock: 12:26
